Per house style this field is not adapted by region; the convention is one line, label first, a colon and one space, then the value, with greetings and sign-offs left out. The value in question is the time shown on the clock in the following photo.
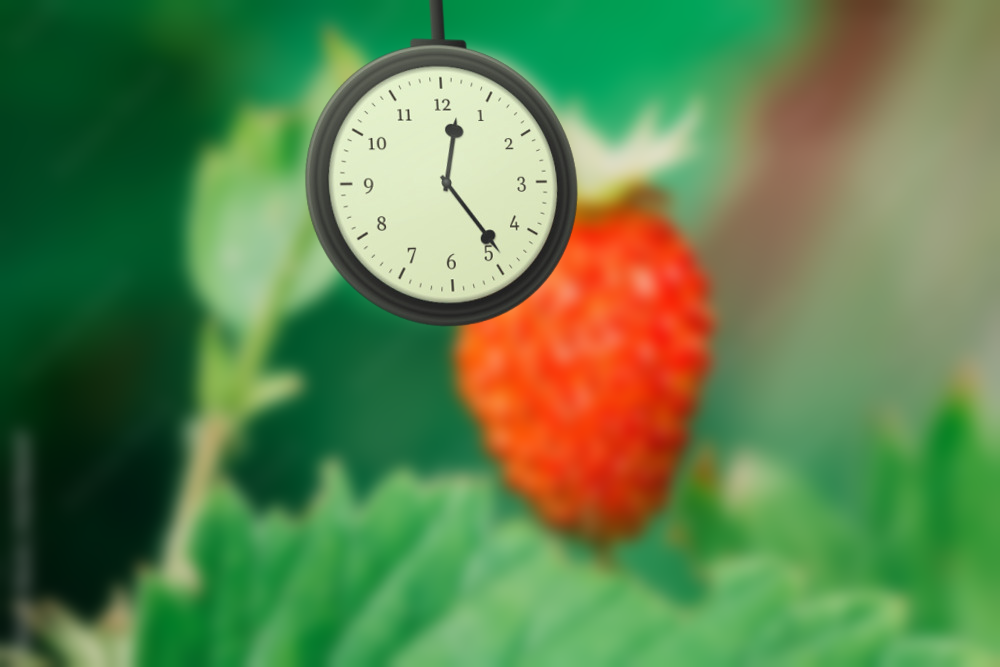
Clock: 12:24
